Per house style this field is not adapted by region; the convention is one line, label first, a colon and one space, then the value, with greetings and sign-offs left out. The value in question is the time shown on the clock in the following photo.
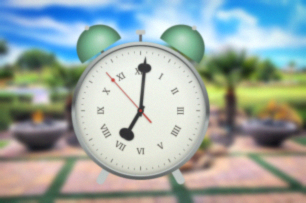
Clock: 7:00:53
